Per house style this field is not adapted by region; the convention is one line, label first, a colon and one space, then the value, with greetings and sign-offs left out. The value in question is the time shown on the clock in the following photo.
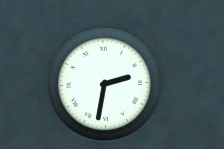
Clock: 2:32
